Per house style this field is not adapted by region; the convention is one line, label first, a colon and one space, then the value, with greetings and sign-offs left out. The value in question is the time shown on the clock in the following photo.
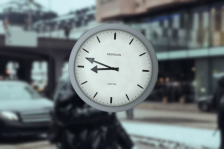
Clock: 8:48
